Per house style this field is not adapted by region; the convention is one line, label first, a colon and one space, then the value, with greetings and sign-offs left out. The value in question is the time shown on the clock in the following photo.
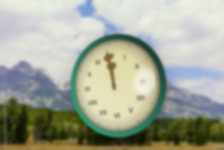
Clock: 11:59
